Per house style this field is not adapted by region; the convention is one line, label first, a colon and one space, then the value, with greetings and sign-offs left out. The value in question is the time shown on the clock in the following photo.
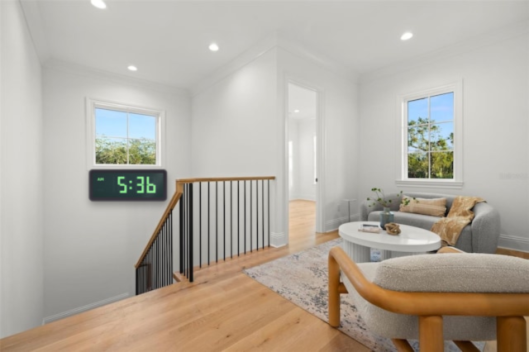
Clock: 5:36
